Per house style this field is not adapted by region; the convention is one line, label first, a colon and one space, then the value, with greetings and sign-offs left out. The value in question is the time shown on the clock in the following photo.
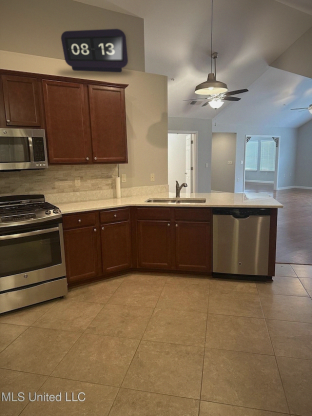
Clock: 8:13
